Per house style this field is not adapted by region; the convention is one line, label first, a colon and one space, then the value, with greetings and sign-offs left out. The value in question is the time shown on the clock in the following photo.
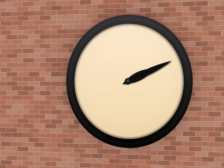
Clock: 2:11
